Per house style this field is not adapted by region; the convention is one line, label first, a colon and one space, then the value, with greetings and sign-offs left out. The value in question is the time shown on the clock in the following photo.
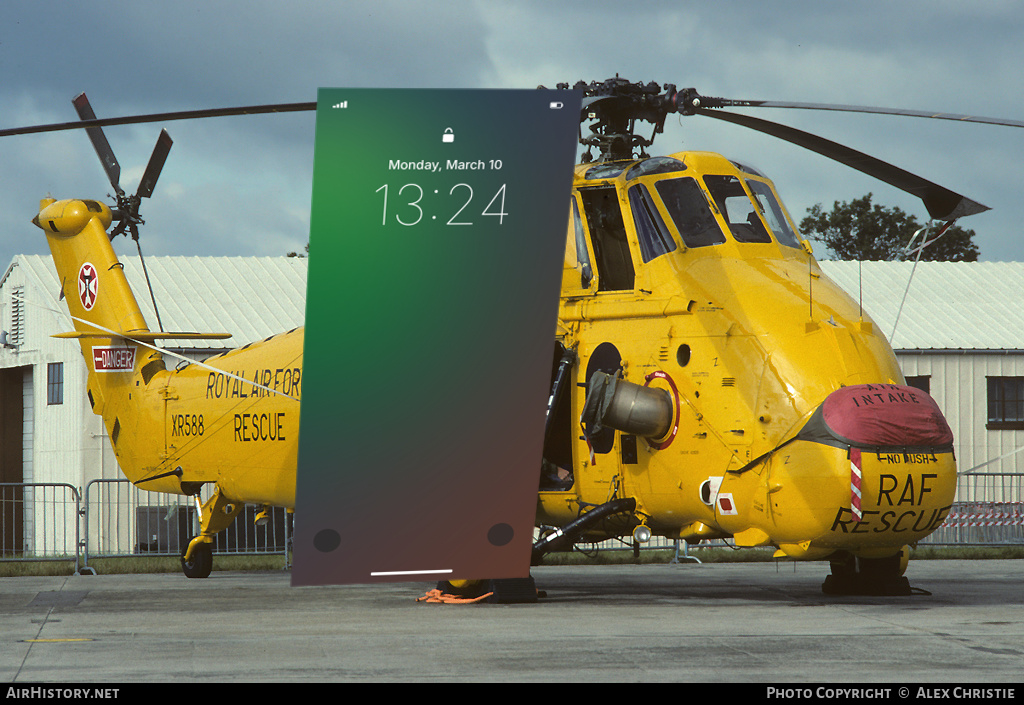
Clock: 13:24
